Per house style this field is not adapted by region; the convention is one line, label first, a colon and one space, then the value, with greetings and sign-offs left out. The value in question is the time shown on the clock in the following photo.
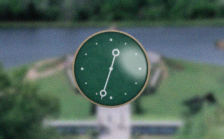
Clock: 12:33
